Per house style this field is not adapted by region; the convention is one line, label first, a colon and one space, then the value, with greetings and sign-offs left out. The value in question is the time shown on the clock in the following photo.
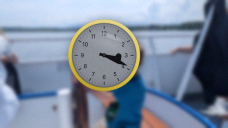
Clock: 3:19
